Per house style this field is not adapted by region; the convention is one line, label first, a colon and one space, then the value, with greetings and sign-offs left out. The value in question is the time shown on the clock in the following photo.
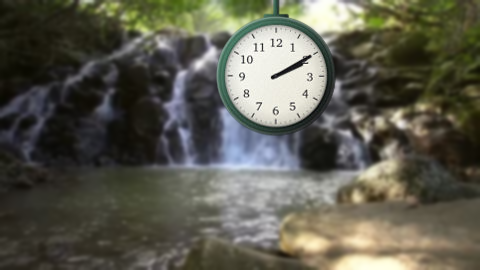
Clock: 2:10
